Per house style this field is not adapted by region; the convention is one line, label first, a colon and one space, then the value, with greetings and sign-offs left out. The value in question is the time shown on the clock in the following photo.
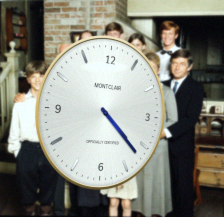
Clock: 4:22
